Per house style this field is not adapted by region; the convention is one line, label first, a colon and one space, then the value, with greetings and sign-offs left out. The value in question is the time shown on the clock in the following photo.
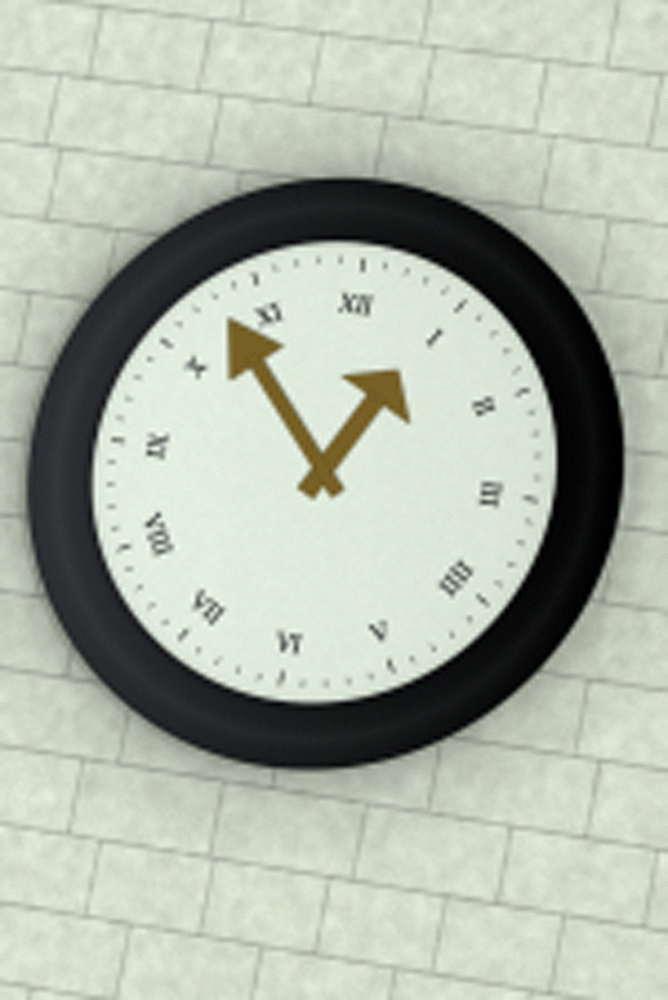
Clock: 12:53
